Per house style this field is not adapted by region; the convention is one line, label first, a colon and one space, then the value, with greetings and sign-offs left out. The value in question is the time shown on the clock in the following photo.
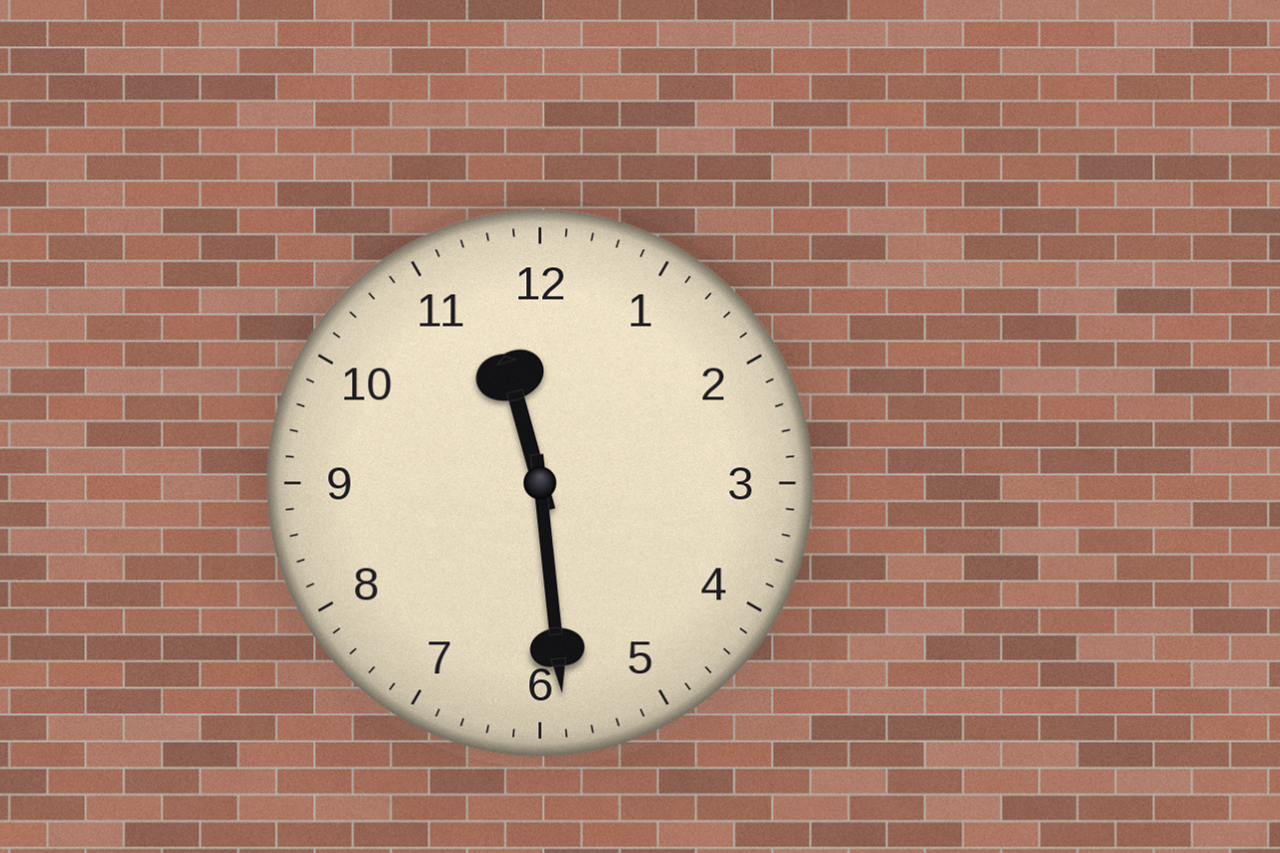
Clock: 11:29
